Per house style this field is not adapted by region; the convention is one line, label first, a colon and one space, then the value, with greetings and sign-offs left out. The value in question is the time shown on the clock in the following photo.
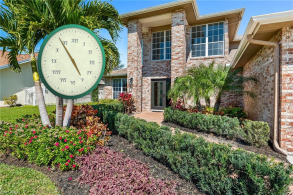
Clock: 4:54
